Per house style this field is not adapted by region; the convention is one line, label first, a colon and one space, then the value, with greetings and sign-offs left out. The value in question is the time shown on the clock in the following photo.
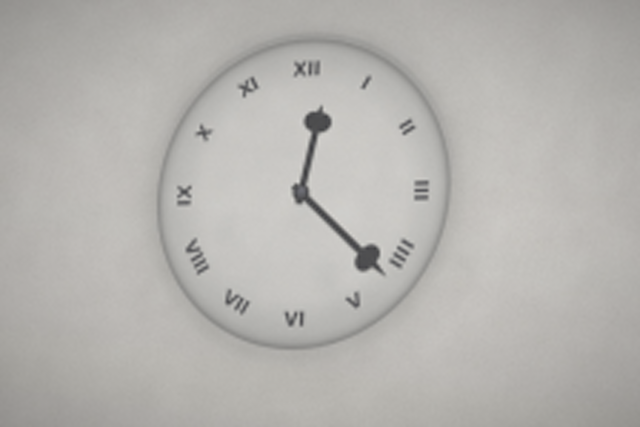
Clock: 12:22
